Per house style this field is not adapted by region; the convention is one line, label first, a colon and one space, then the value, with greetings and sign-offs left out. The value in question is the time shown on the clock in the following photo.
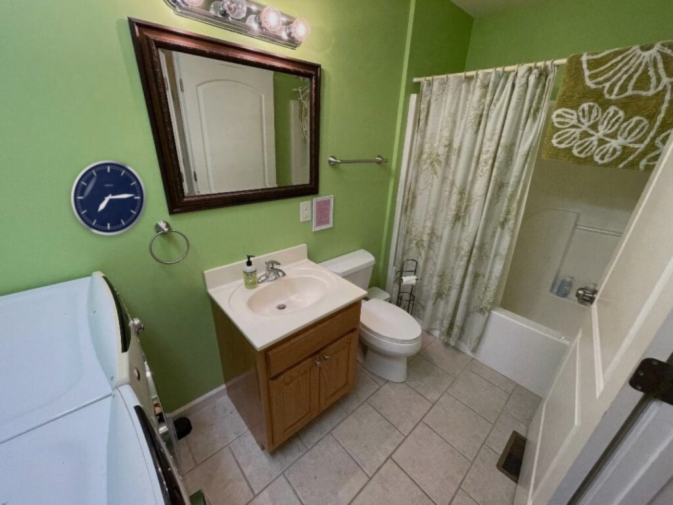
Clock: 7:14
